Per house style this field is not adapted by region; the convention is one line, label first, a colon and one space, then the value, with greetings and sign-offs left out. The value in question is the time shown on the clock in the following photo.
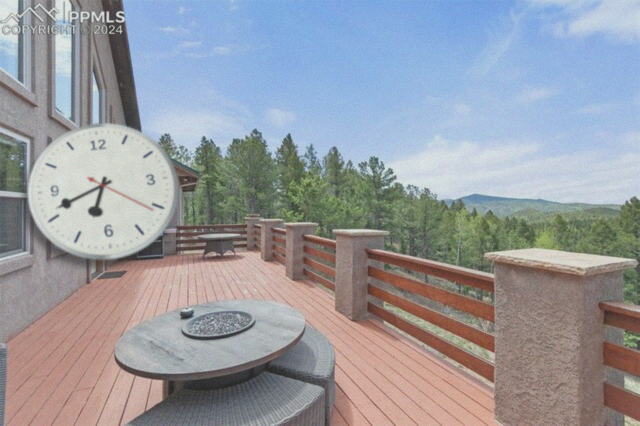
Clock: 6:41:21
